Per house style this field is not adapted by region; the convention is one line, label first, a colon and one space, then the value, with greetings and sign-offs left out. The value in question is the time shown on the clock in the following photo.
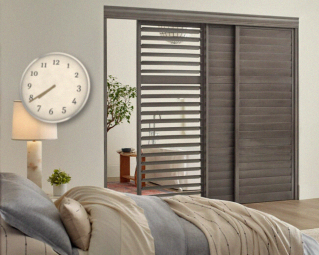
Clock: 7:39
